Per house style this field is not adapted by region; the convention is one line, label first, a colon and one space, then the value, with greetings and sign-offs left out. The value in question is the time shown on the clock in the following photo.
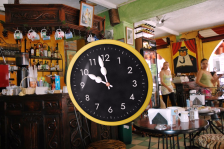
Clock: 9:58
